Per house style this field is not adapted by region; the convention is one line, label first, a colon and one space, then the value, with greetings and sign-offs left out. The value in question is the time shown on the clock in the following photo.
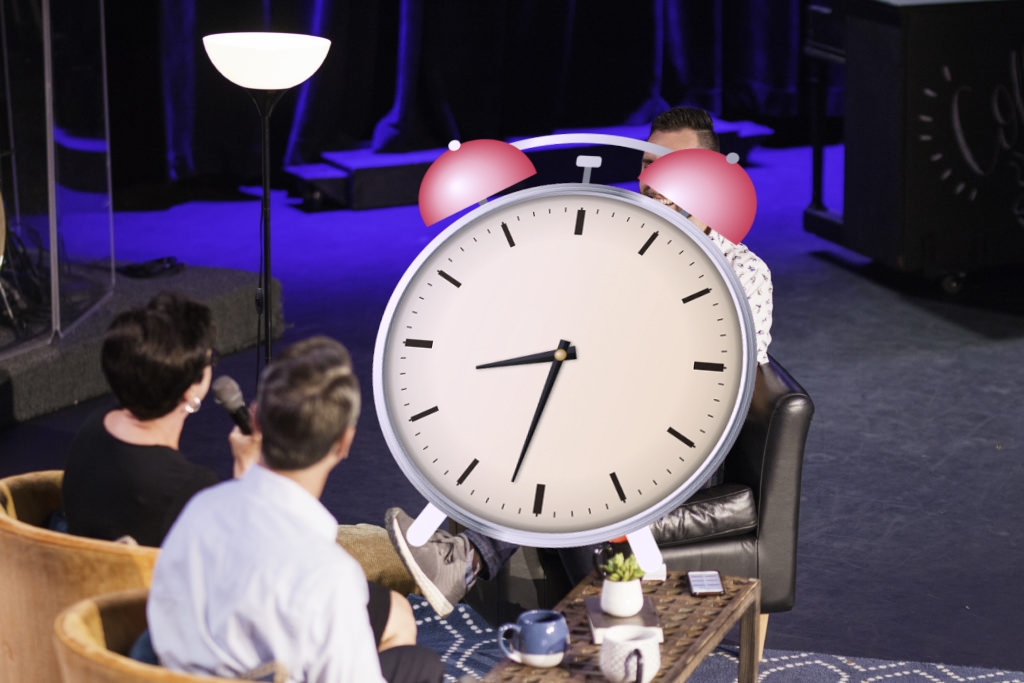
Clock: 8:32
